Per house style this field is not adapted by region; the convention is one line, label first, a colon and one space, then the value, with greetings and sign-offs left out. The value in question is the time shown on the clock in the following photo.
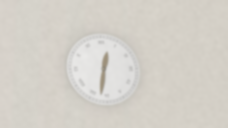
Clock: 12:32
